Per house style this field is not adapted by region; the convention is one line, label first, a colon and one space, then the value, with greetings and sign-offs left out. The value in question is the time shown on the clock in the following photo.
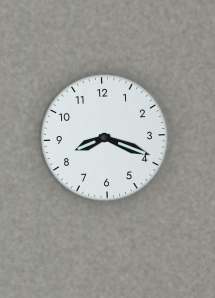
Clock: 8:19
